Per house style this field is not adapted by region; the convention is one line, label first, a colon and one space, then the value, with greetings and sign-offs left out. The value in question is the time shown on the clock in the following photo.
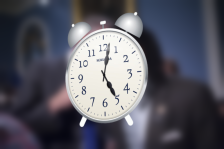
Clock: 5:02
